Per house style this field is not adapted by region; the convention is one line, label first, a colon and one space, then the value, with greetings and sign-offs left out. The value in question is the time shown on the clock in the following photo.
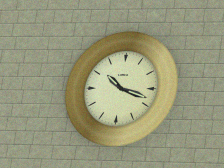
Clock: 10:18
